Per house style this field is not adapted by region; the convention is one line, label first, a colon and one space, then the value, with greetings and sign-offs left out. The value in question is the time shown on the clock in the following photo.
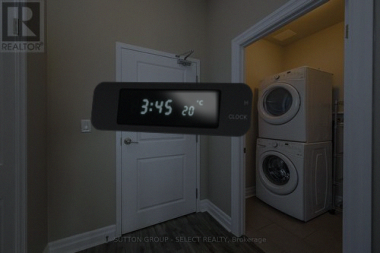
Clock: 3:45
